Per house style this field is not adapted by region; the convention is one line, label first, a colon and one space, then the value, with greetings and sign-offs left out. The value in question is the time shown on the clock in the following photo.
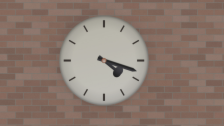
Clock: 4:18
